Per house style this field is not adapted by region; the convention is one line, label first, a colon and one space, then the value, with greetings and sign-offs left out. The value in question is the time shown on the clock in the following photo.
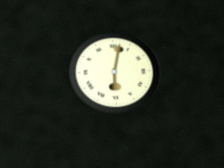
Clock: 6:02
